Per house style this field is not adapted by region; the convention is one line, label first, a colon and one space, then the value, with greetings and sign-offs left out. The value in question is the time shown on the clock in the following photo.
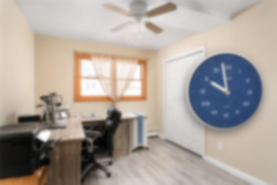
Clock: 9:58
